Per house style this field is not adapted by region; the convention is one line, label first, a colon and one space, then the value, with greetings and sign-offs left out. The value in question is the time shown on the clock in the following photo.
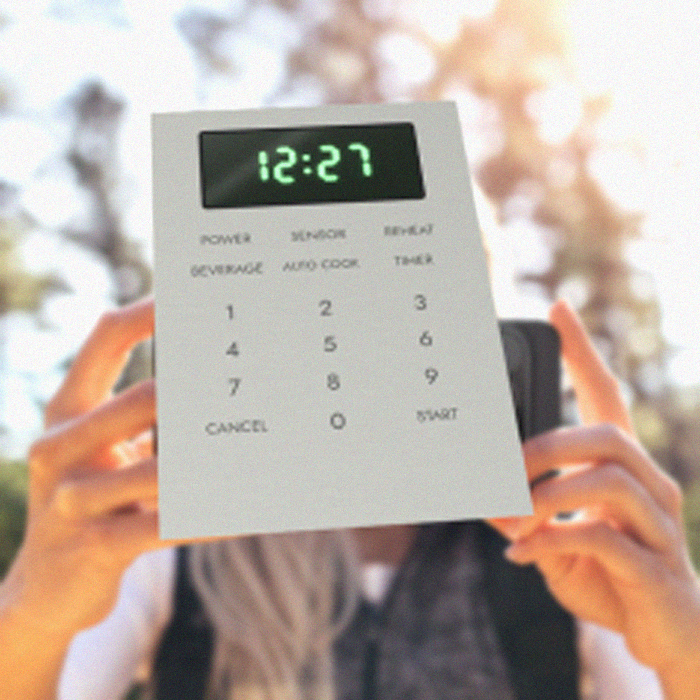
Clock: 12:27
